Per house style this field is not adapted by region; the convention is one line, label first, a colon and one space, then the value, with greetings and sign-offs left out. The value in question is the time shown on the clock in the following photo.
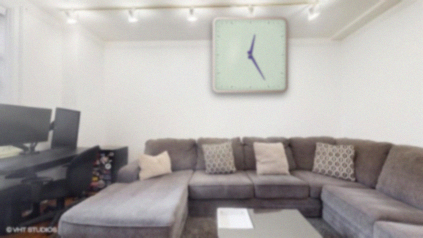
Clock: 12:25
